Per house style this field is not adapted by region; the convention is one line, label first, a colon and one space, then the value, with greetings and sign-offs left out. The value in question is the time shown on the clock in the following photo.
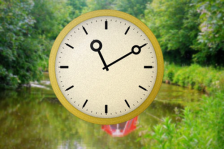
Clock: 11:10
